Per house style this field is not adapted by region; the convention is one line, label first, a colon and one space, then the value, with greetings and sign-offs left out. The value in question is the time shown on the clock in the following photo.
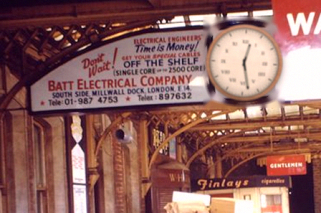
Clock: 12:28
